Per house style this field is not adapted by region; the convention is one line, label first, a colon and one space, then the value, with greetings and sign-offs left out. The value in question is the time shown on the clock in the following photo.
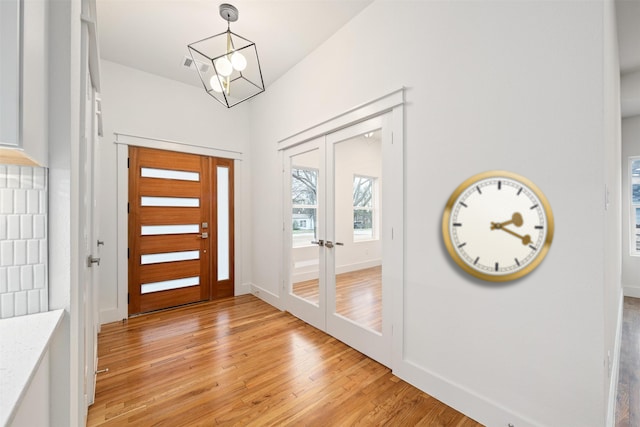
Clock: 2:19
